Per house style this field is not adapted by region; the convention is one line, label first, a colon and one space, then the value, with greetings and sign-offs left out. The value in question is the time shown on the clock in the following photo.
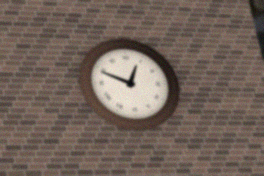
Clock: 12:49
